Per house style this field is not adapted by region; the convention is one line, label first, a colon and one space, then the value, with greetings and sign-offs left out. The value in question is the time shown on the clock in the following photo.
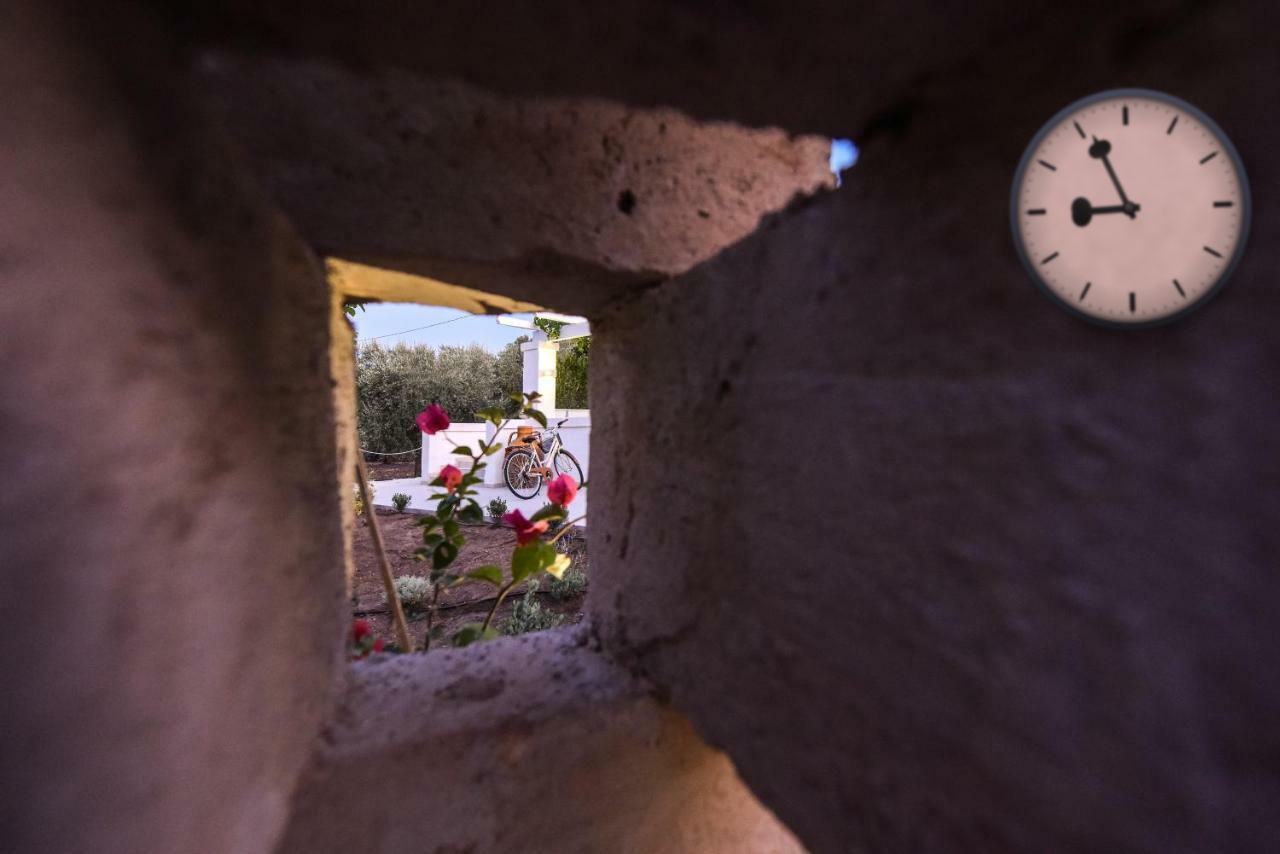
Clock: 8:56
